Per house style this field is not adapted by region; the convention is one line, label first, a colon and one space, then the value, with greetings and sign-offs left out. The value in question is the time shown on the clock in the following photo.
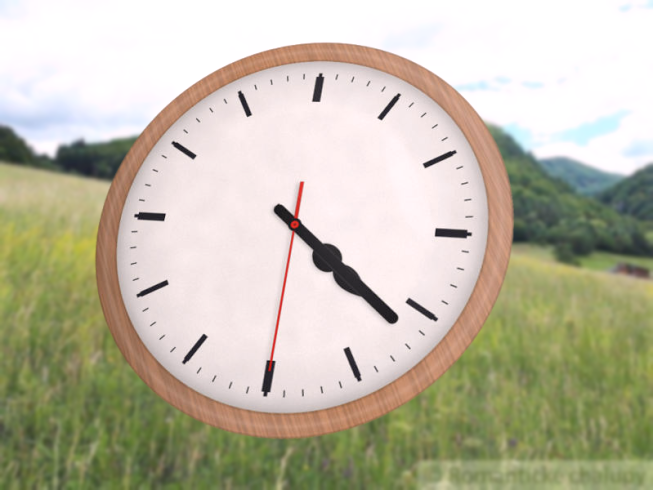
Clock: 4:21:30
